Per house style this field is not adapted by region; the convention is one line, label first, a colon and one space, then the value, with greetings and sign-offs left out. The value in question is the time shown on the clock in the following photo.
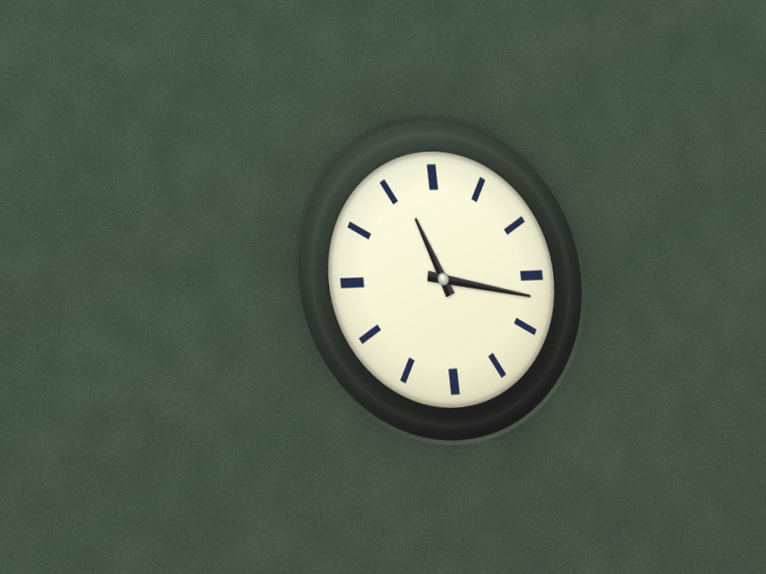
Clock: 11:17
